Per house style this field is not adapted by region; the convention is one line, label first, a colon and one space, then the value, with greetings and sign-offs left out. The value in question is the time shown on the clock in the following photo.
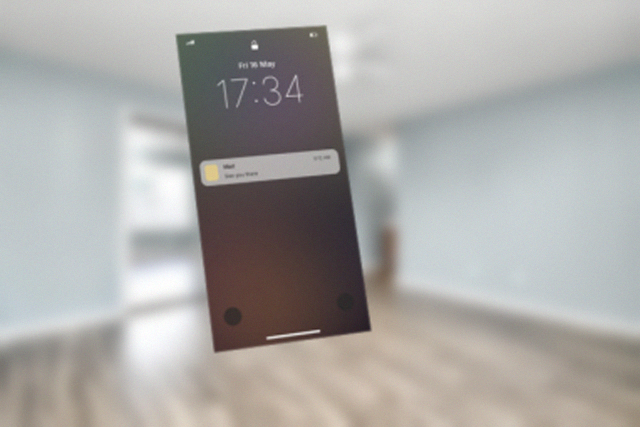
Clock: 17:34
